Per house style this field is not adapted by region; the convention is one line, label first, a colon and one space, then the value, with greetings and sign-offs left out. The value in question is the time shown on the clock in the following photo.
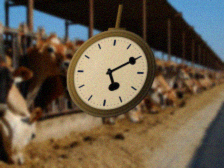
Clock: 5:10
